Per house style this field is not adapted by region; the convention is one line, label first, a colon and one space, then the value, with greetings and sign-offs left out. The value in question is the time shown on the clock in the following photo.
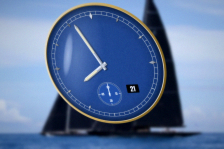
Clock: 7:56
